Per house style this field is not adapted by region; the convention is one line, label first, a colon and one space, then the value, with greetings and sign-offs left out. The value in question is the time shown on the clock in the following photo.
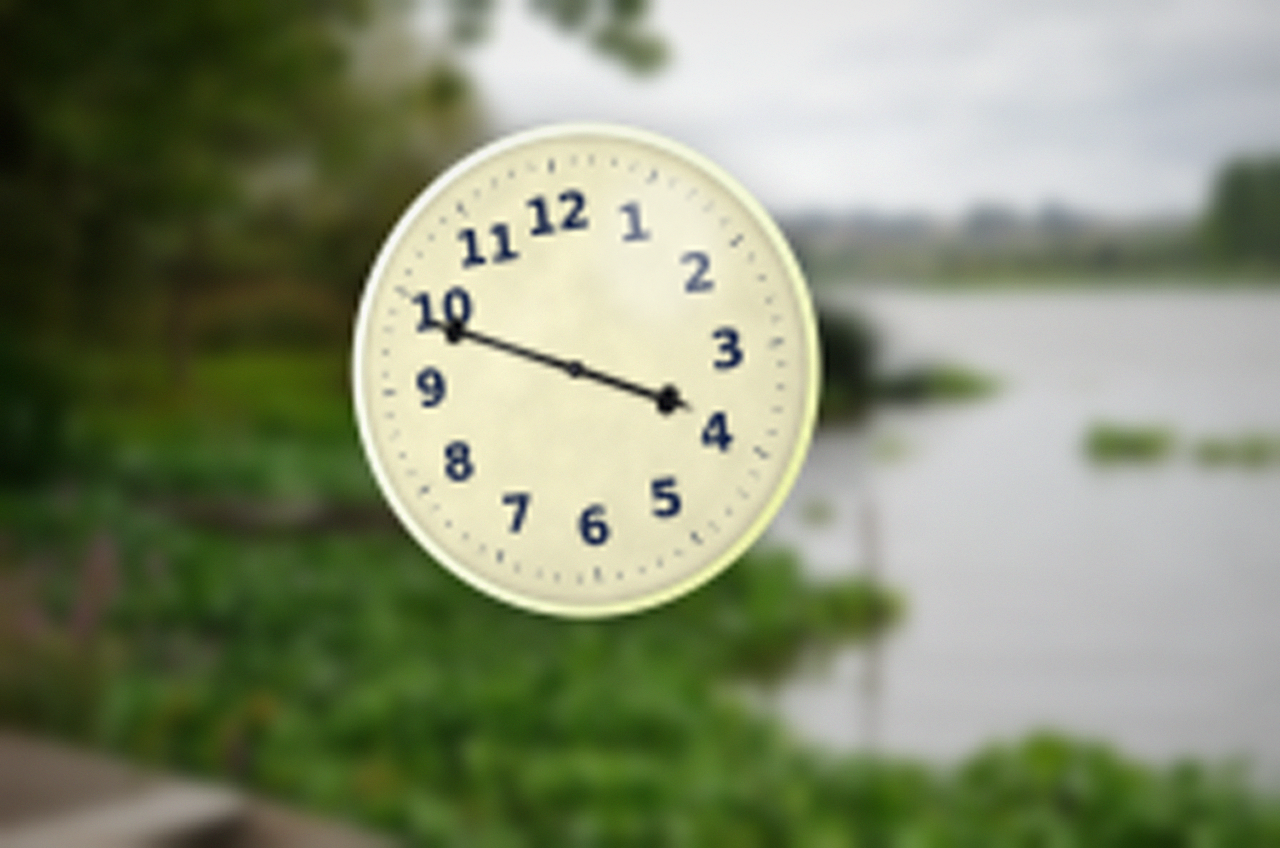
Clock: 3:49
